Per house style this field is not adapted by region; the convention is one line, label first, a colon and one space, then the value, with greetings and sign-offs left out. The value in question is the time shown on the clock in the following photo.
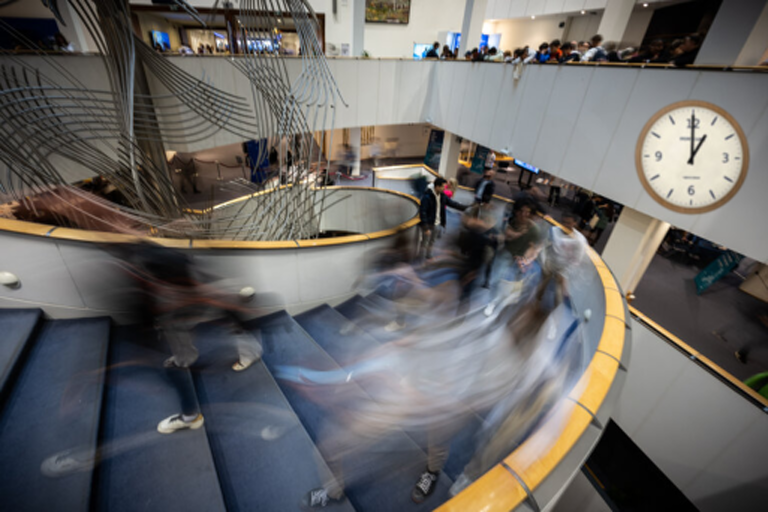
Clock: 1:00
